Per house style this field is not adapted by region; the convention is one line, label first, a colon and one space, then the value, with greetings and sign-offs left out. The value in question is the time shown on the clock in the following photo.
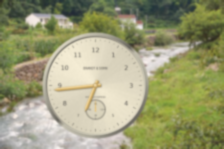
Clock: 6:44
